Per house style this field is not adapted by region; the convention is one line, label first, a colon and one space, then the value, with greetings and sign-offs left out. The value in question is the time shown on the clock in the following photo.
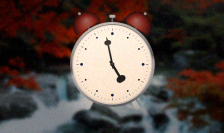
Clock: 4:58
